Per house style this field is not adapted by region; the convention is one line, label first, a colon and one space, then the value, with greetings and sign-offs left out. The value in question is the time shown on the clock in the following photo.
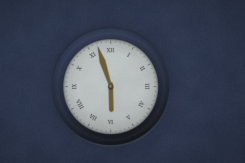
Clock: 5:57
